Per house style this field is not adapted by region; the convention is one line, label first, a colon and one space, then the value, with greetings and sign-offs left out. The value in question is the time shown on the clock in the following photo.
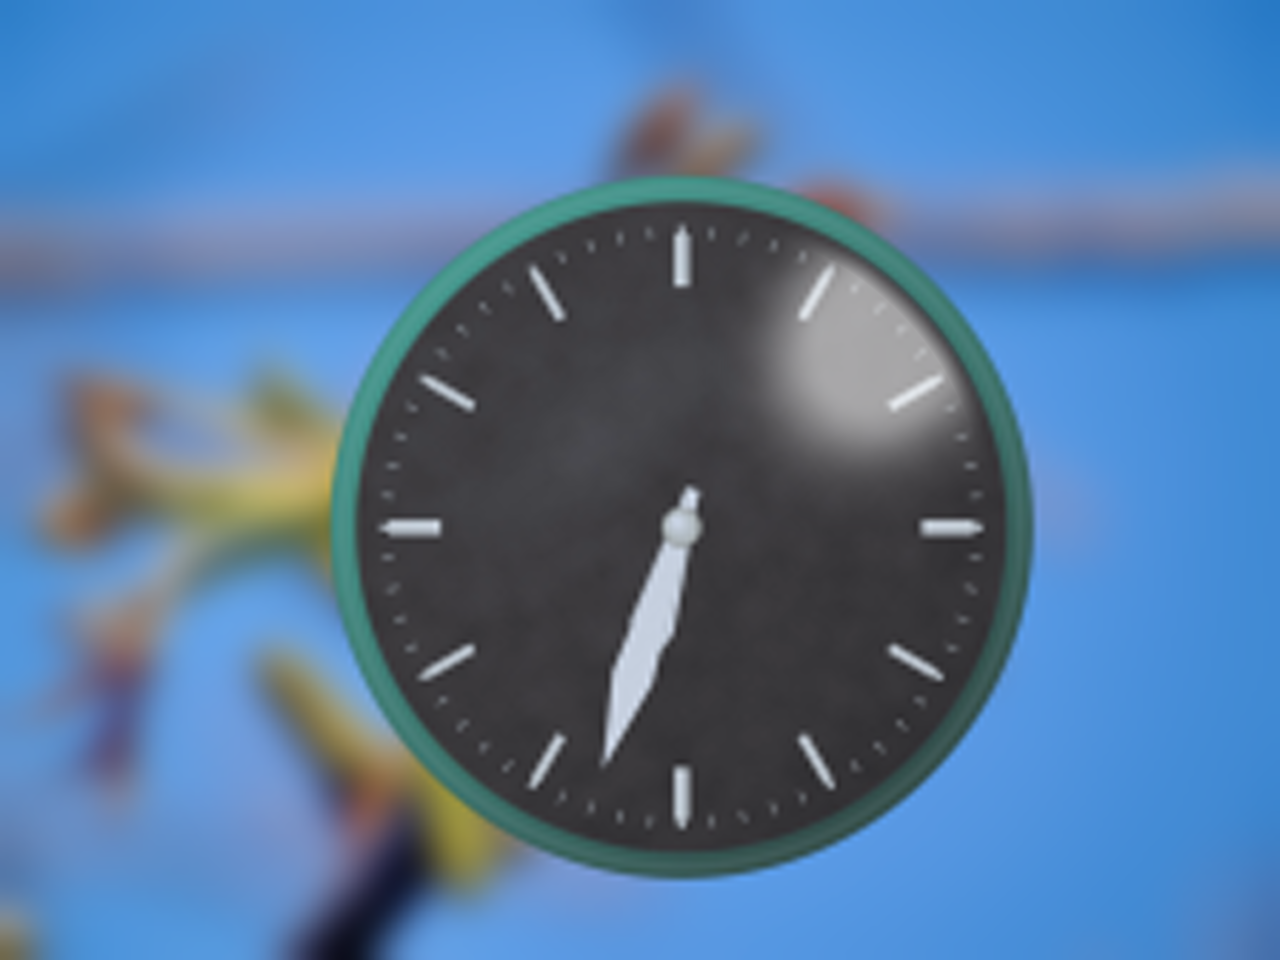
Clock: 6:33
